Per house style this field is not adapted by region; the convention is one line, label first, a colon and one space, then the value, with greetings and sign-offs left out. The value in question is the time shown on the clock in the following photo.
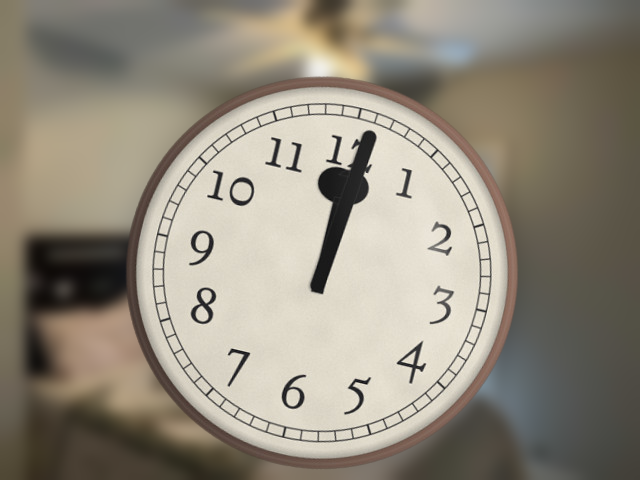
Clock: 12:01
